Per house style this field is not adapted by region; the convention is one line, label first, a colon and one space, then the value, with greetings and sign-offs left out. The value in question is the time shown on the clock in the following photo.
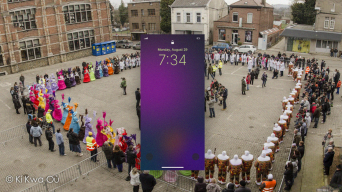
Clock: 7:34
